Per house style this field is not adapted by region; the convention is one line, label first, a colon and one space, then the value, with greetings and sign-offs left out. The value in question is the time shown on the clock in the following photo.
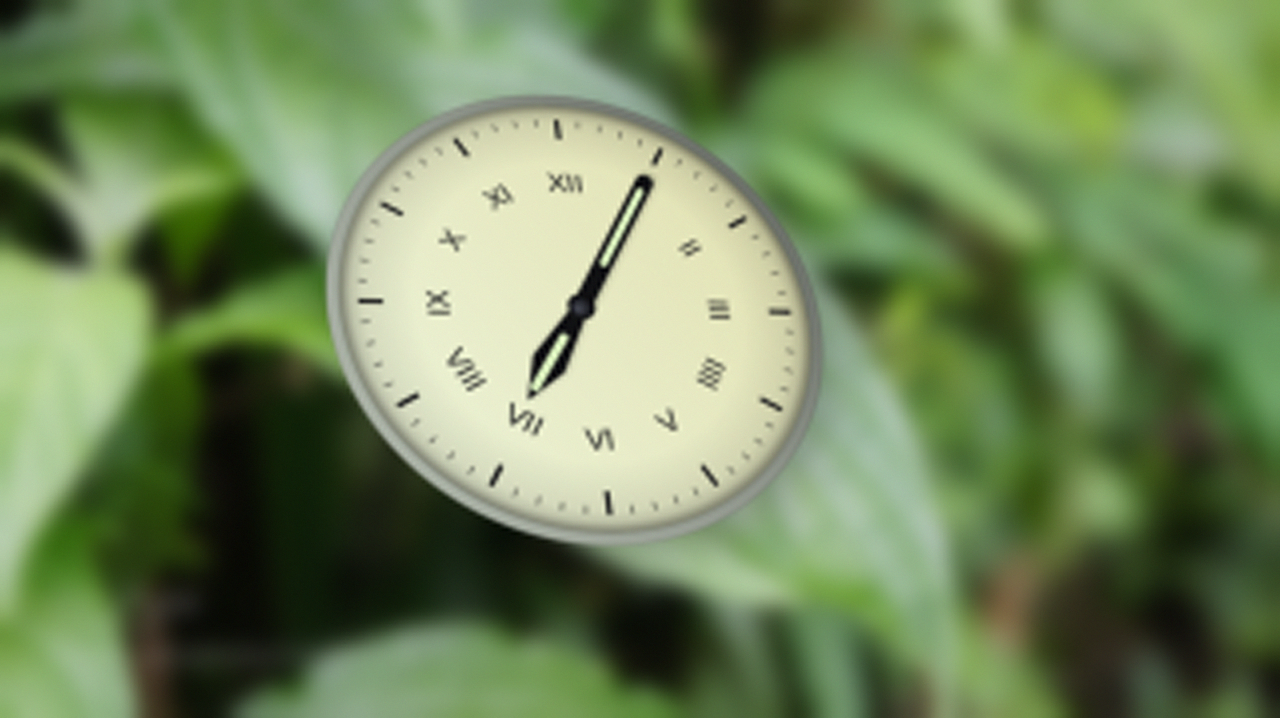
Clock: 7:05
